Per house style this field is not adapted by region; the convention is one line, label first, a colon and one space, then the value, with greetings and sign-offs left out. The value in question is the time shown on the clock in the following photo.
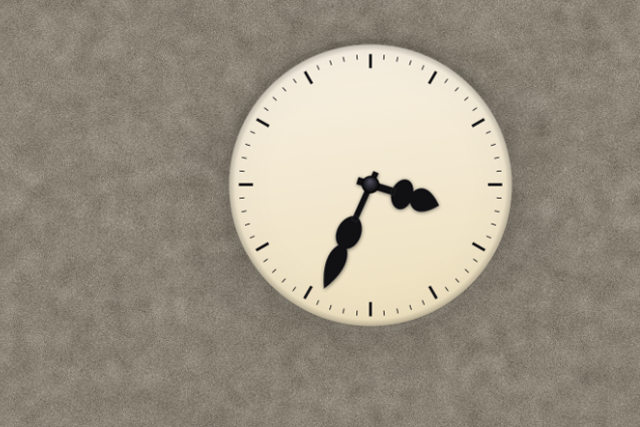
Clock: 3:34
